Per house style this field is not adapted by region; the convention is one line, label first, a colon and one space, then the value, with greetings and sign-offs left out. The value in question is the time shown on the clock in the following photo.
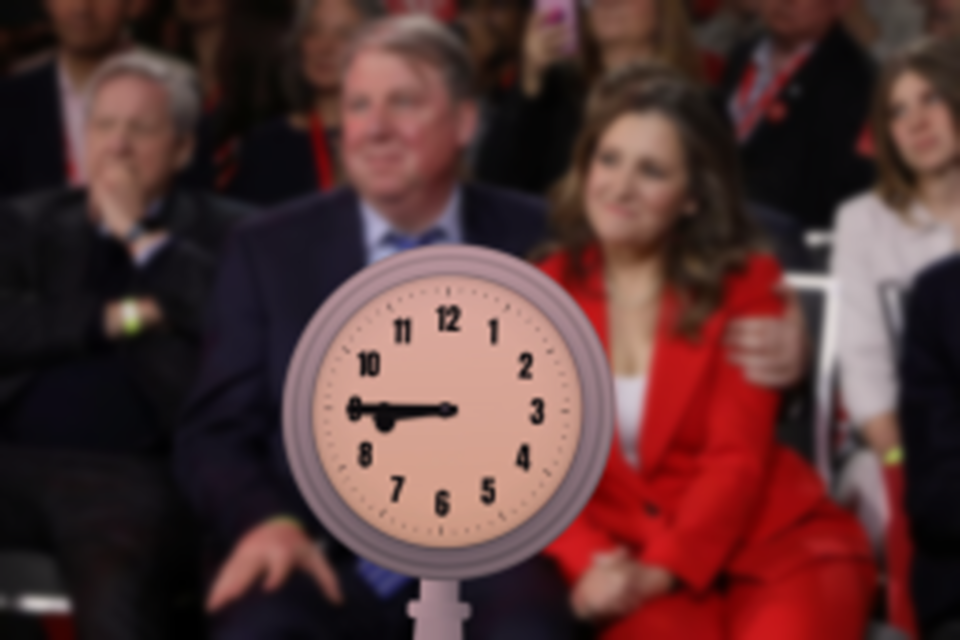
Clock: 8:45
